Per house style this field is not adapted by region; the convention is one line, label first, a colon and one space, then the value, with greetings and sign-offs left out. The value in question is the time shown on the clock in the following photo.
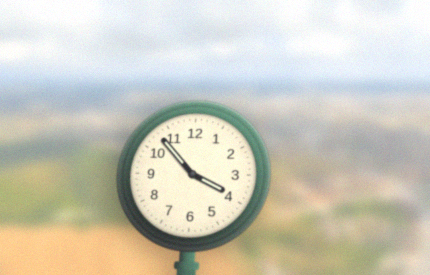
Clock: 3:53
